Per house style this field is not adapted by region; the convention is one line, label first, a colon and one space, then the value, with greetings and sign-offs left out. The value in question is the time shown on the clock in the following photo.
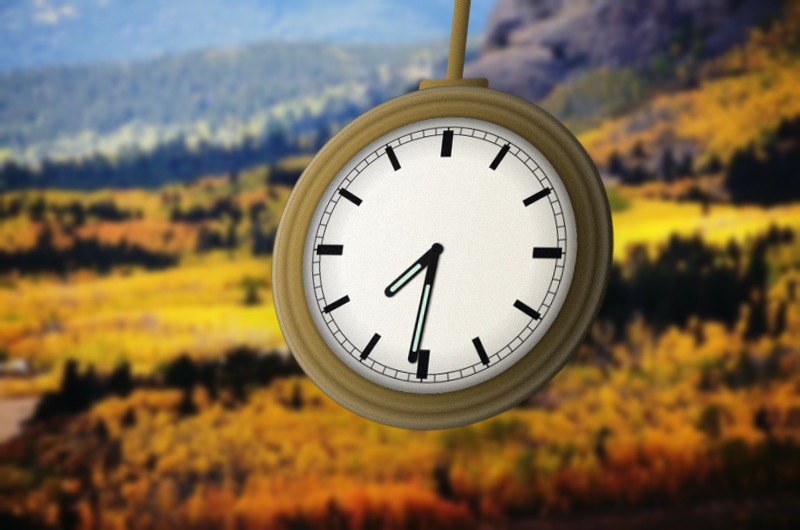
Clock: 7:31
